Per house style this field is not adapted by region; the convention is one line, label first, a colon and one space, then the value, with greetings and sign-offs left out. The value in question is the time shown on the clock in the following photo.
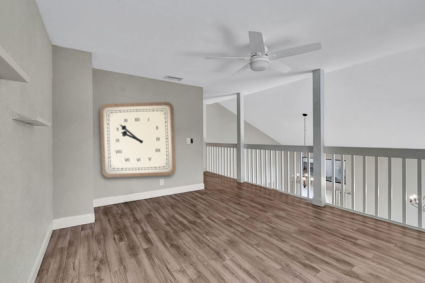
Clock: 9:52
